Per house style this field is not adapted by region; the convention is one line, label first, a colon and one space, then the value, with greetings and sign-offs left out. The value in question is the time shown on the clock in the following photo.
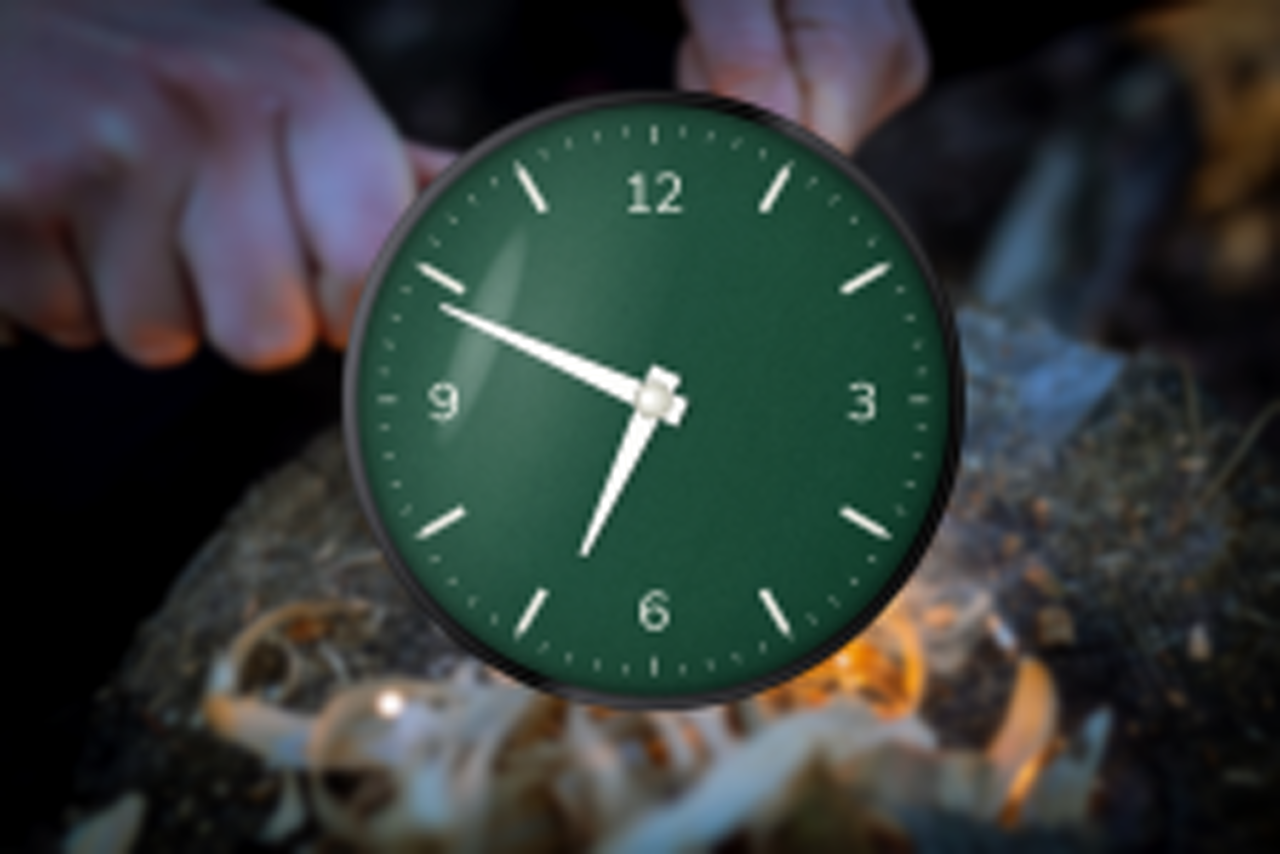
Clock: 6:49
